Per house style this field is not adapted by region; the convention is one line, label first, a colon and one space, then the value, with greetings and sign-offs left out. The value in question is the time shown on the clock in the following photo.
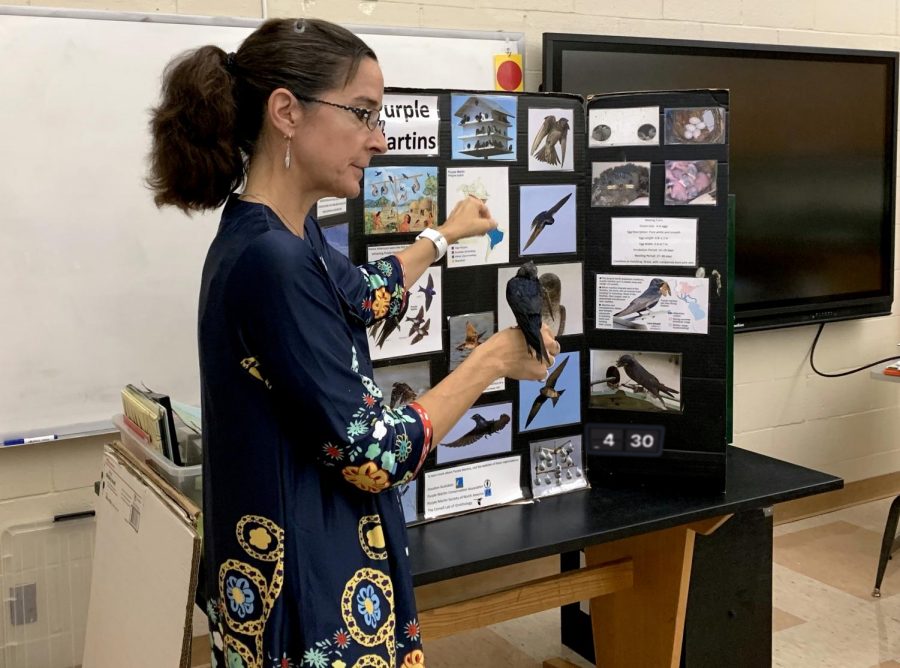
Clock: 4:30
